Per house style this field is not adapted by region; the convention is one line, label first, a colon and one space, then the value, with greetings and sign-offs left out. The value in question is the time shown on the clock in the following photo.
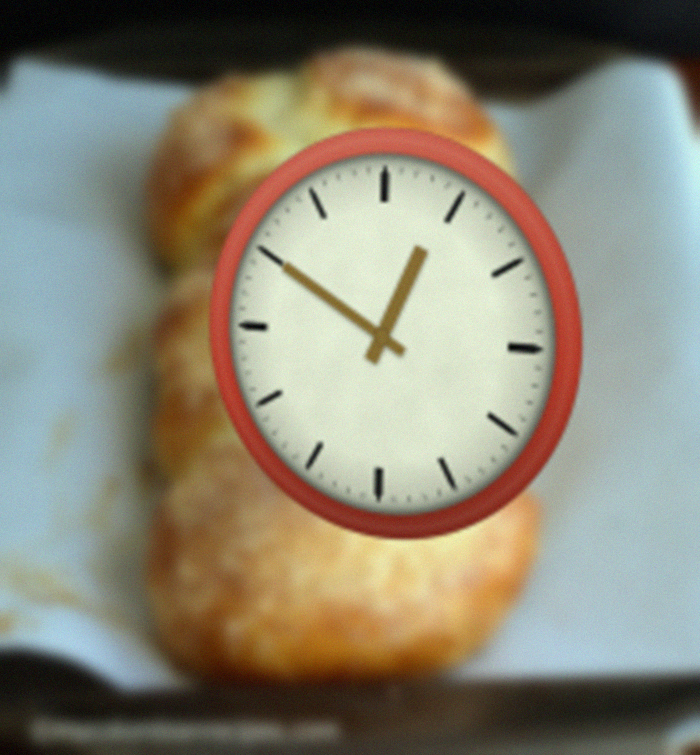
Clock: 12:50
